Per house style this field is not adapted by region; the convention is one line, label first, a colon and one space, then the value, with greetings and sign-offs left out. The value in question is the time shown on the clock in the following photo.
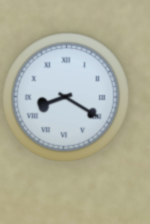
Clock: 8:20
